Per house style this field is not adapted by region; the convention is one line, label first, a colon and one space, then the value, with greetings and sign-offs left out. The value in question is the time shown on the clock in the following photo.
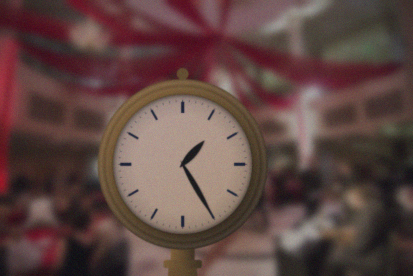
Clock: 1:25
